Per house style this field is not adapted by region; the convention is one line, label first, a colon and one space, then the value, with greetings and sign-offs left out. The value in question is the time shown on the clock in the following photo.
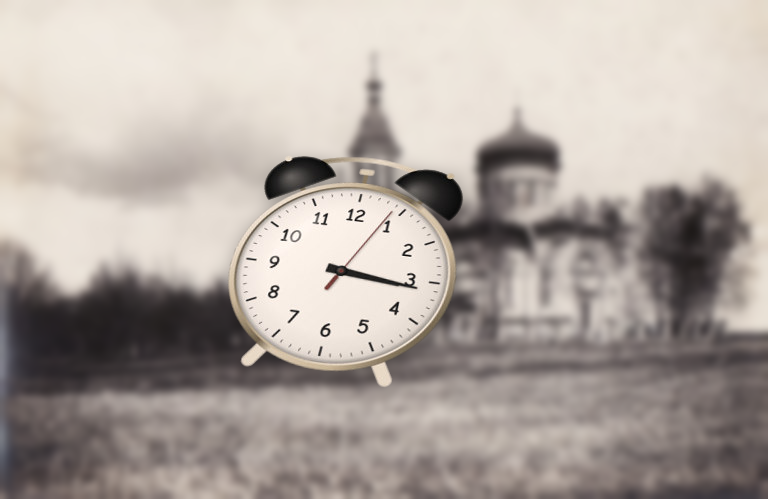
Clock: 3:16:04
